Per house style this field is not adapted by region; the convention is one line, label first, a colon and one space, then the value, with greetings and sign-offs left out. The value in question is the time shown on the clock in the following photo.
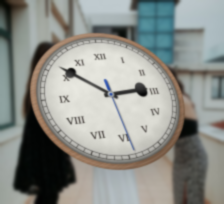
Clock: 2:51:29
